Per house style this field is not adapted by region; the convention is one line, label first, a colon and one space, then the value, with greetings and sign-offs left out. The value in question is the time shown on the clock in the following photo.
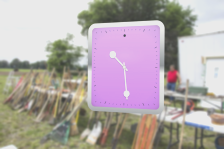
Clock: 10:29
